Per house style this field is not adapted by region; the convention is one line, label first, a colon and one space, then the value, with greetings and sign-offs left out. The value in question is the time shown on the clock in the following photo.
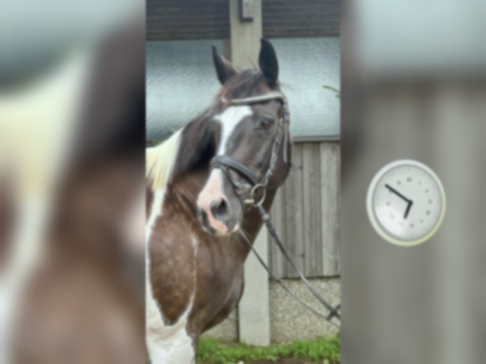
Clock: 6:51
